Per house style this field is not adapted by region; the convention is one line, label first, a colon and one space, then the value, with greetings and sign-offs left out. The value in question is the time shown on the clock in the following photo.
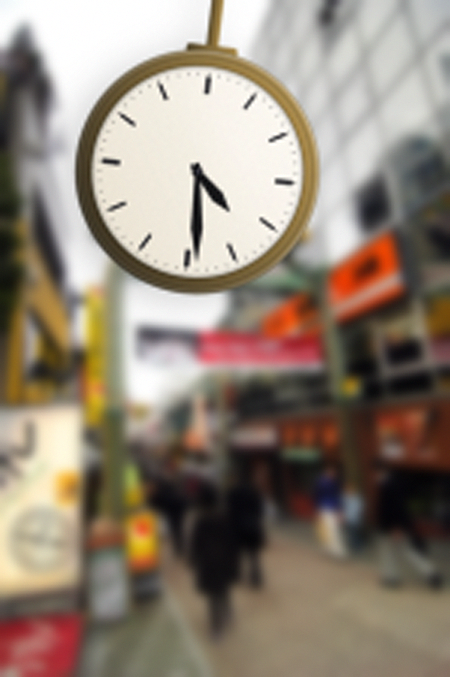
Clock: 4:29
